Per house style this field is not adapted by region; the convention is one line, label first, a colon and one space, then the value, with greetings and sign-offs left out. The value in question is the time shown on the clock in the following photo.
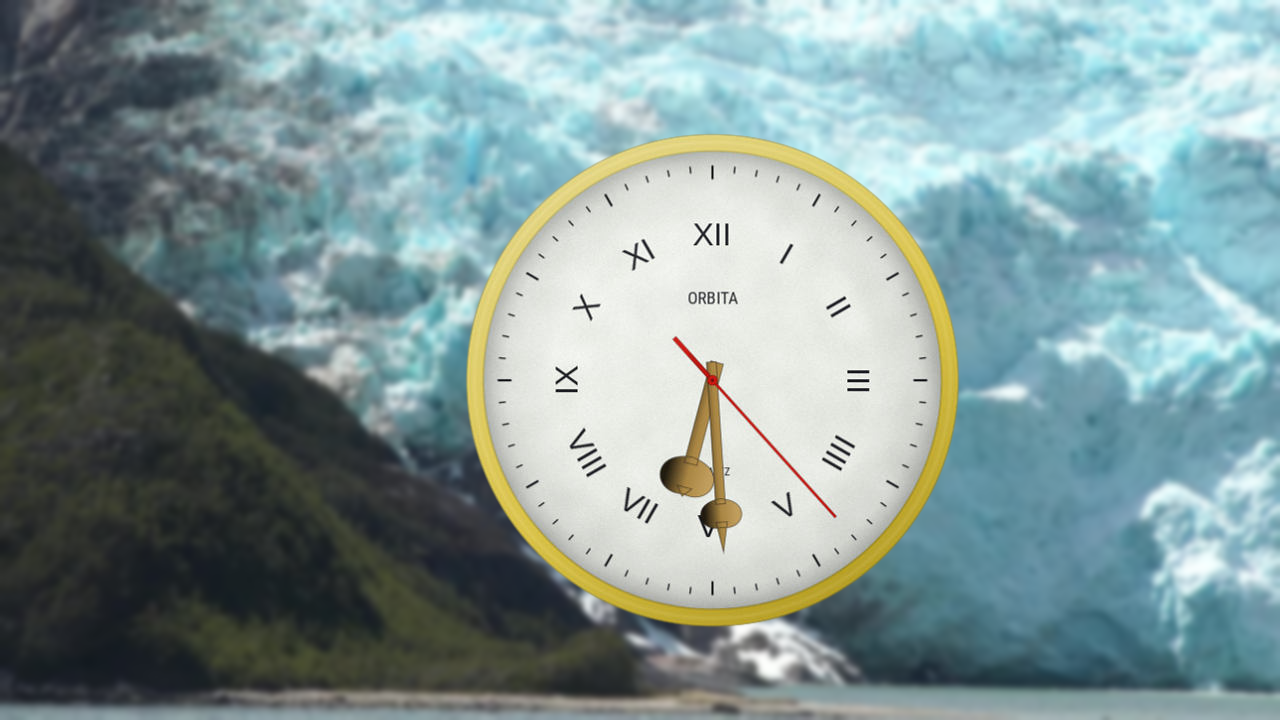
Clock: 6:29:23
